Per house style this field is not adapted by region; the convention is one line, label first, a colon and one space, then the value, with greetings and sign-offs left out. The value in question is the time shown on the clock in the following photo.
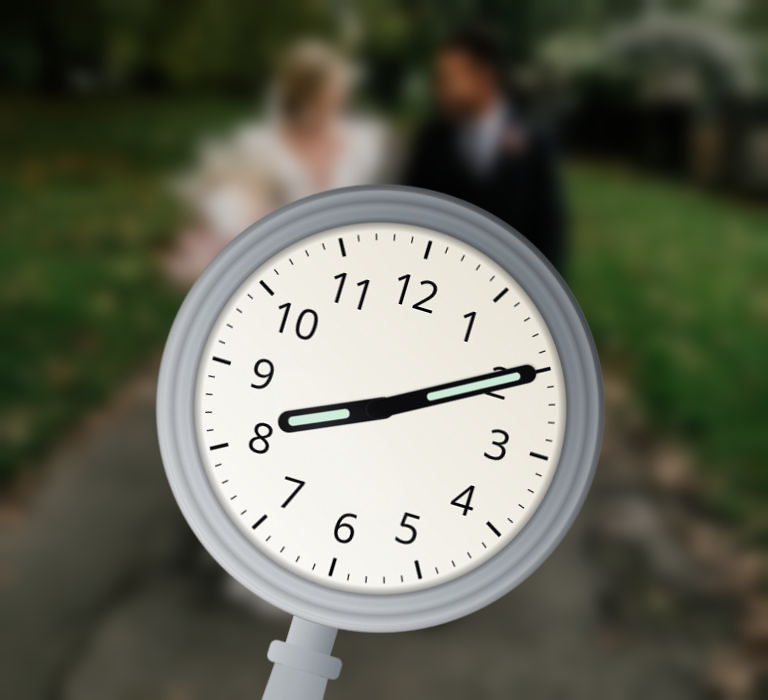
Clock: 8:10
